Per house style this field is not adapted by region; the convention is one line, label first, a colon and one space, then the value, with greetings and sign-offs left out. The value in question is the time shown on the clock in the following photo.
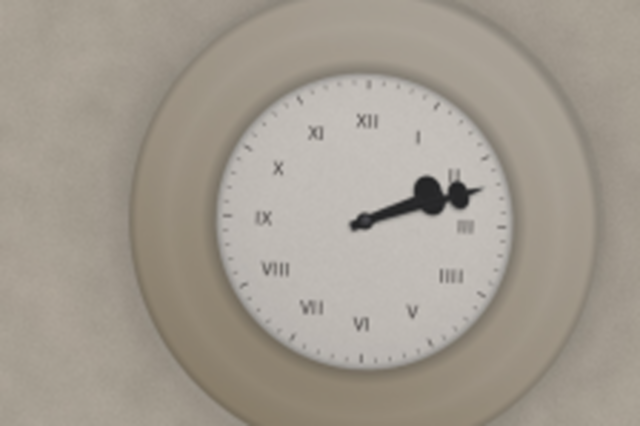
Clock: 2:12
